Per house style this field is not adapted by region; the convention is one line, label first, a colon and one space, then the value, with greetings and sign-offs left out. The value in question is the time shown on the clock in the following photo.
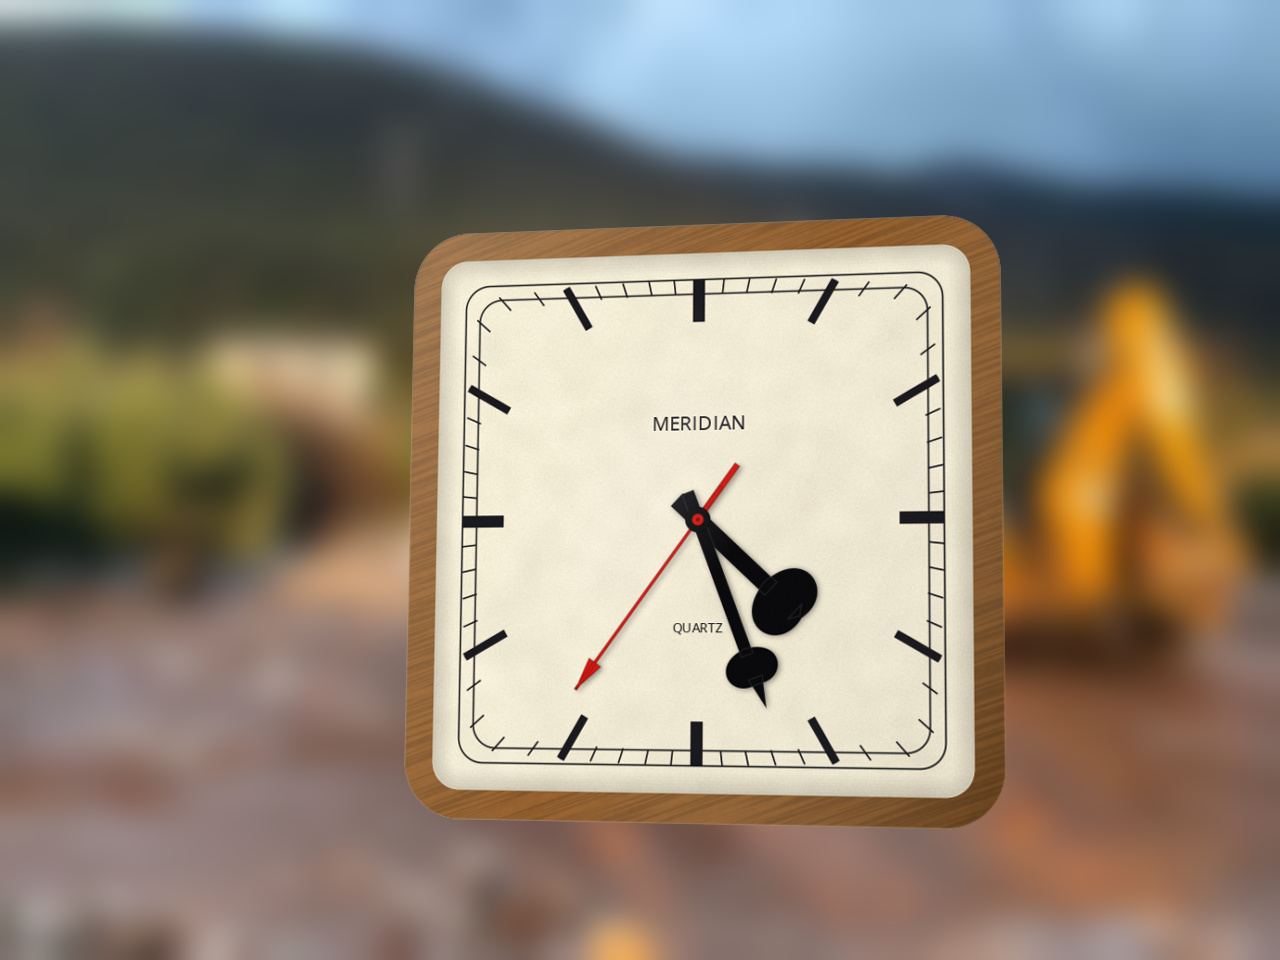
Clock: 4:26:36
